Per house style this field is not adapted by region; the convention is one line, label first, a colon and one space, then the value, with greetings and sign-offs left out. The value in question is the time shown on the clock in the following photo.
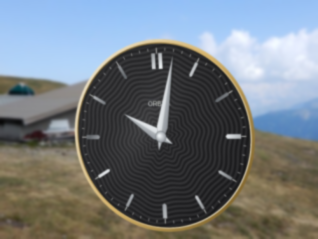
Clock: 10:02
